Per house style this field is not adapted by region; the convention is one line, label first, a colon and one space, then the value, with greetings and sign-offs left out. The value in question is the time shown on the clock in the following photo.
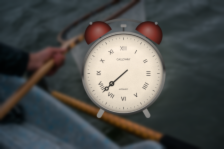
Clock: 7:38
